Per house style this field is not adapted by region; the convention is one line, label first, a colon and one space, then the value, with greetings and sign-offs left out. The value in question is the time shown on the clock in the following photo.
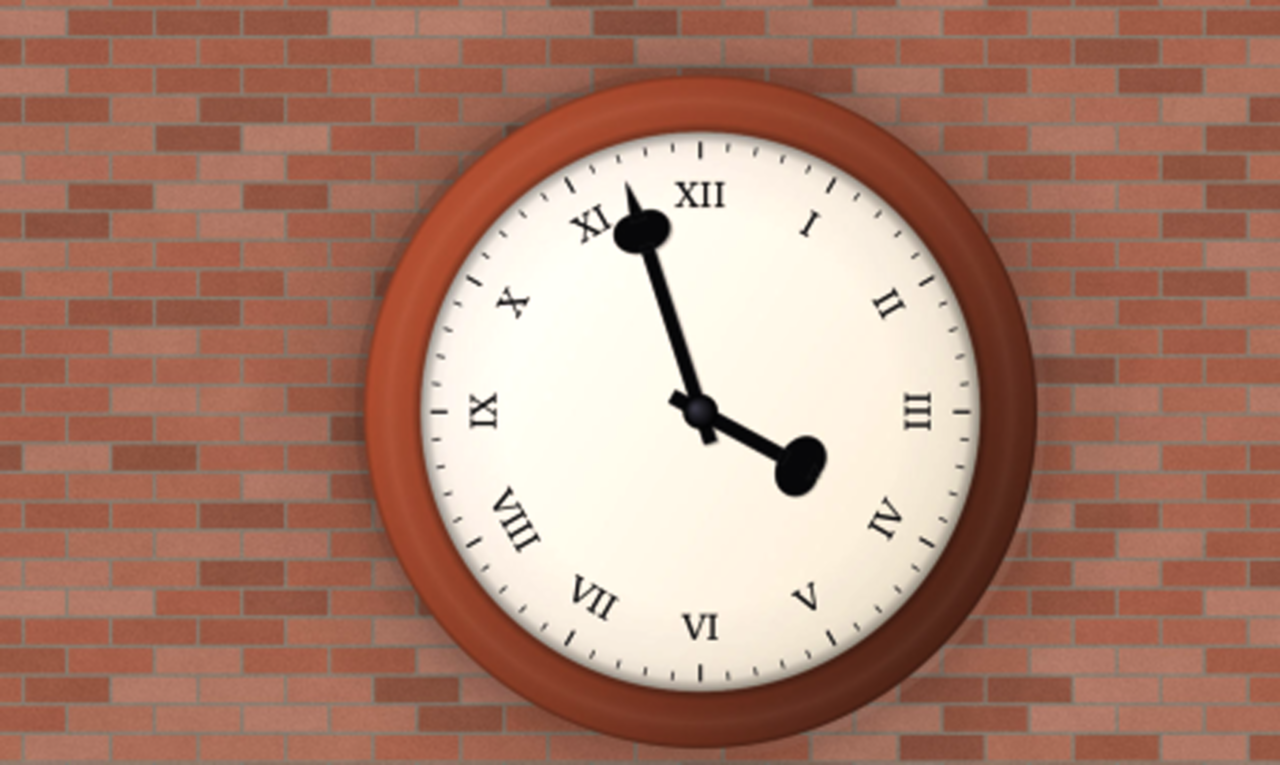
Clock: 3:57
